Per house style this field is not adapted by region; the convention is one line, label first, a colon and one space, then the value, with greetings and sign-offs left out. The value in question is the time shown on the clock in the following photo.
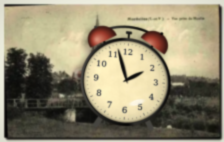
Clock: 1:57
